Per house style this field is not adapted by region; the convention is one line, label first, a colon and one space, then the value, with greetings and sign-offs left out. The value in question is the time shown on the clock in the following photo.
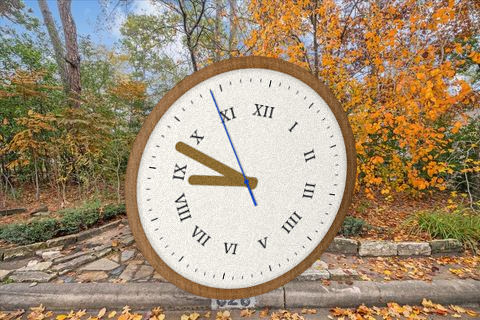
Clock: 8:47:54
